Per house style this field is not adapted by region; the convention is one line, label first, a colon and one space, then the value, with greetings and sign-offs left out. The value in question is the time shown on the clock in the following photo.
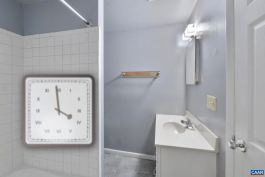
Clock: 3:59
